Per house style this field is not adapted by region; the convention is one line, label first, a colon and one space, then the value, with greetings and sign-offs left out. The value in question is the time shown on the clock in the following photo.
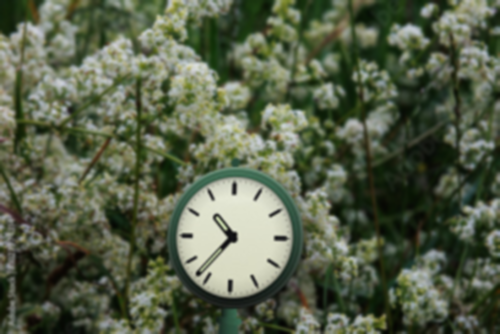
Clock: 10:37
